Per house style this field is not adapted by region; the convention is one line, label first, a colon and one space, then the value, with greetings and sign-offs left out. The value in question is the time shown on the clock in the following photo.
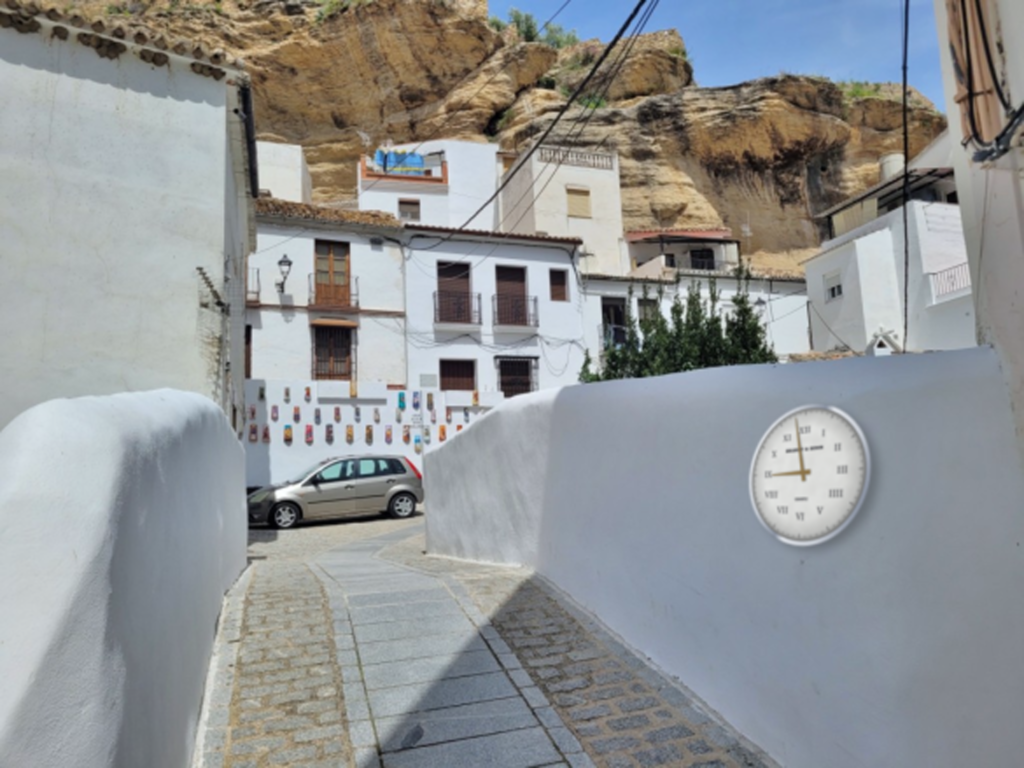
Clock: 8:58
